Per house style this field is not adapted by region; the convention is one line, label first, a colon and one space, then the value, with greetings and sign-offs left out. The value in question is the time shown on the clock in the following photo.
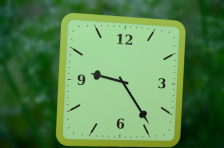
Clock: 9:24
